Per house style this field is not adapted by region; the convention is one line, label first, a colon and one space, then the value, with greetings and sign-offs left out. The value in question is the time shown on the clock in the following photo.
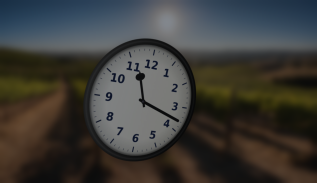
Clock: 11:18
